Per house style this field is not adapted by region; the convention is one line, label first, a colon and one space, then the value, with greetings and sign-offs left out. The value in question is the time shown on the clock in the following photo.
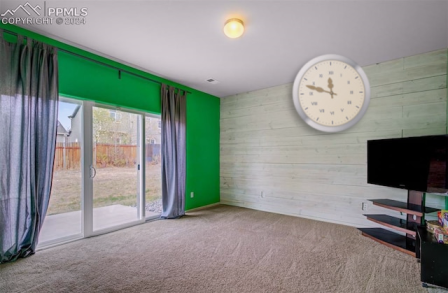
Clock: 11:48
